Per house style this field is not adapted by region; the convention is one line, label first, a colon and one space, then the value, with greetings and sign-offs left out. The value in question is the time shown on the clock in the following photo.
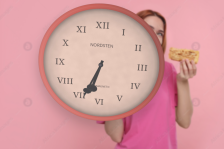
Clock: 6:34
